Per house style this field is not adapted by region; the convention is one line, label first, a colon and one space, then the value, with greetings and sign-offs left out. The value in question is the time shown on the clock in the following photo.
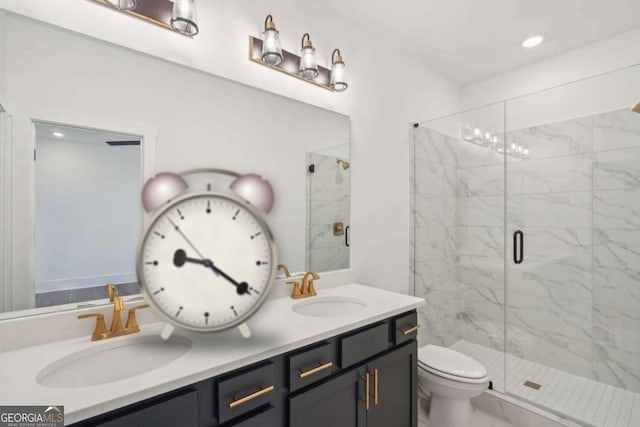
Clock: 9:20:53
